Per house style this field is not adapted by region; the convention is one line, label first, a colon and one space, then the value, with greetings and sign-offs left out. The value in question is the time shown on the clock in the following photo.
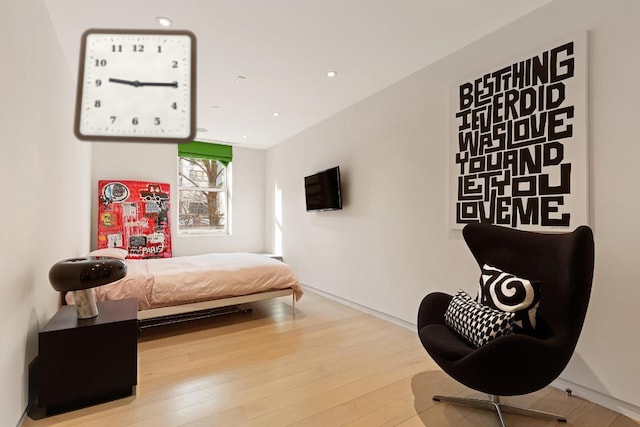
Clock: 9:15
